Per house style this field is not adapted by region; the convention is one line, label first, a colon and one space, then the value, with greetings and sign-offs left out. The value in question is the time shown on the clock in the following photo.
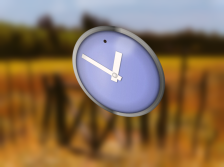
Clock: 12:51
